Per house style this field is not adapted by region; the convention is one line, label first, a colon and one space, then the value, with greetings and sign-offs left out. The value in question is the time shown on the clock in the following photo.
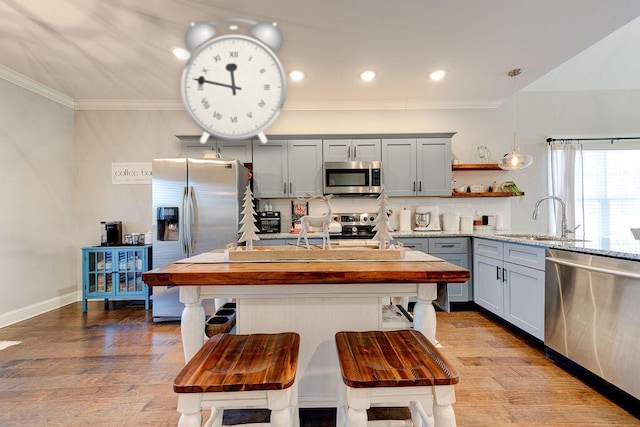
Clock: 11:47
